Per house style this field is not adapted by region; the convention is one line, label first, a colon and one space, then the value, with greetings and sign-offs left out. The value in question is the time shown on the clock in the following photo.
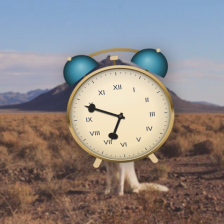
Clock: 6:49
